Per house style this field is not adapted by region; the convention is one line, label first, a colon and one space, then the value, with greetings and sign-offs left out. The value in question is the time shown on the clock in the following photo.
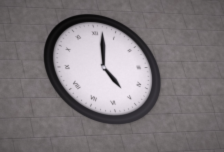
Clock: 5:02
